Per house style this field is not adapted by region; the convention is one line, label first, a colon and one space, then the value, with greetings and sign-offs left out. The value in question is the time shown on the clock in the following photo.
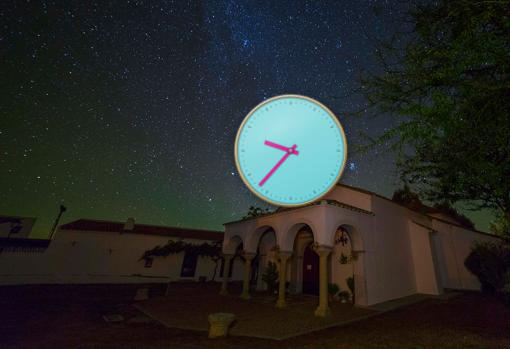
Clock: 9:37
